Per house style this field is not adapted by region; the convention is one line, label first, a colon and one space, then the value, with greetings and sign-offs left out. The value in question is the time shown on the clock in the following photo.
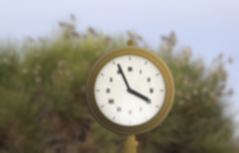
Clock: 3:56
